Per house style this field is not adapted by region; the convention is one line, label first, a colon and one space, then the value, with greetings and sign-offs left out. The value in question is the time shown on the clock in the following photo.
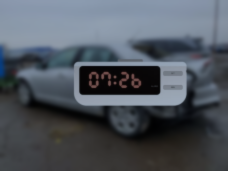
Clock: 7:26
